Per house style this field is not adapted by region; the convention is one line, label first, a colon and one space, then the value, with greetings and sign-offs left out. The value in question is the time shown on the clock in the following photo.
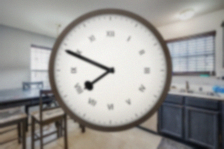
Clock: 7:49
